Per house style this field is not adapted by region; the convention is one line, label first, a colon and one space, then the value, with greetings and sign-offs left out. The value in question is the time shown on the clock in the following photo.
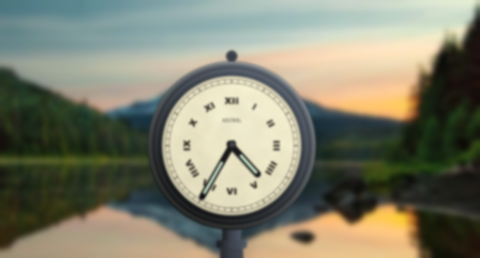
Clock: 4:35
